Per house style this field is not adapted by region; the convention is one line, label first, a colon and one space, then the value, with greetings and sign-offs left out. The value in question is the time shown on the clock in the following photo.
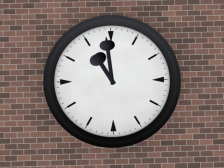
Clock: 10:59
